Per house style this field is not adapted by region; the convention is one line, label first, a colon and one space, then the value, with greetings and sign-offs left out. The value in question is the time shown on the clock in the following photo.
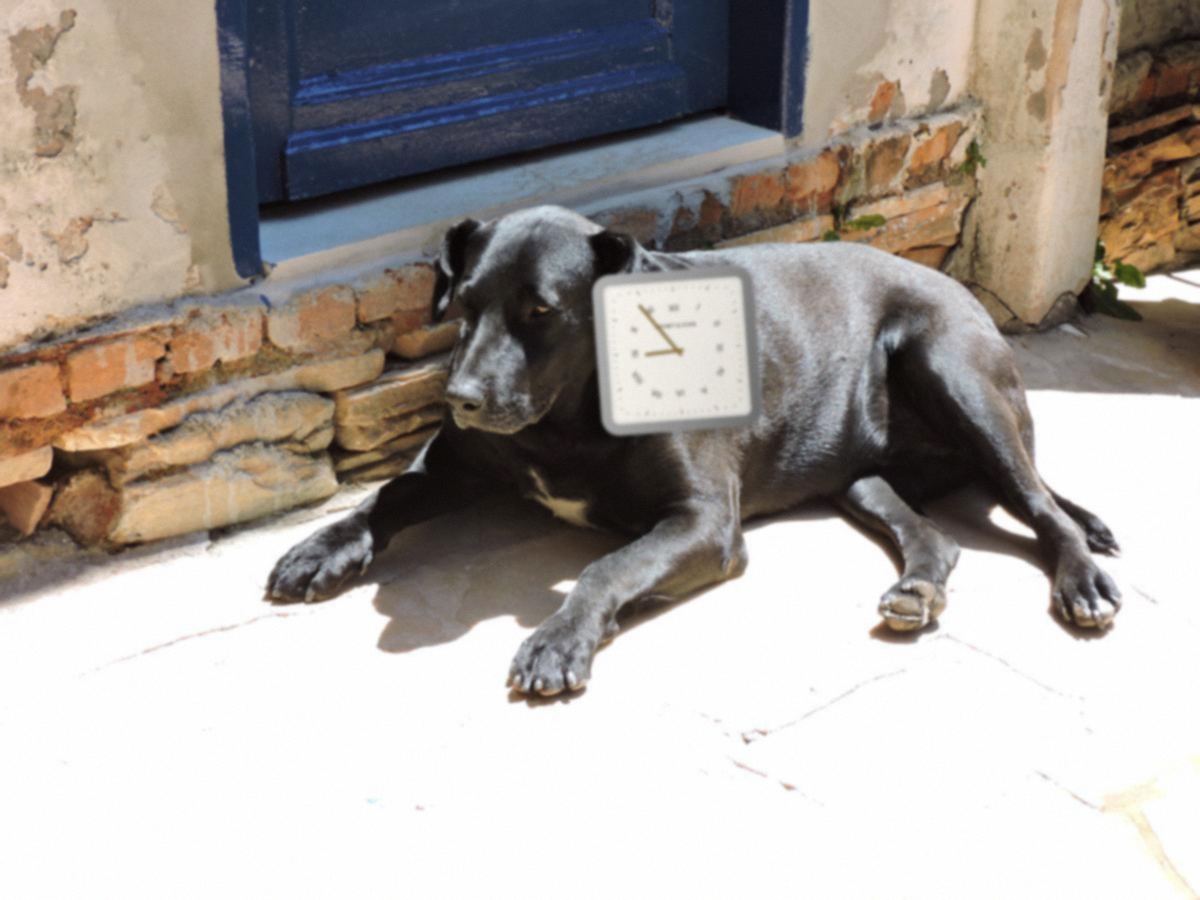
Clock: 8:54
